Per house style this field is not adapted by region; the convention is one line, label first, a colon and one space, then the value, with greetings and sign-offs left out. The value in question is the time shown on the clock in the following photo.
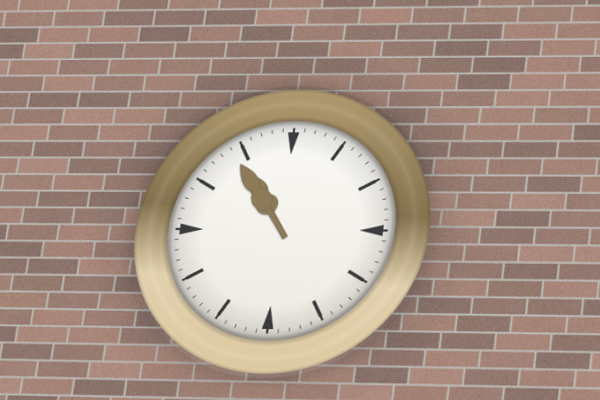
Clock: 10:54
